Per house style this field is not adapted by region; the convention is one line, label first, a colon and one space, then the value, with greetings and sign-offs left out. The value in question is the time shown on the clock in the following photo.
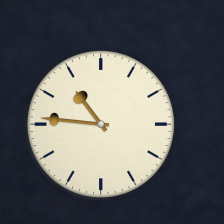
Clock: 10:46
